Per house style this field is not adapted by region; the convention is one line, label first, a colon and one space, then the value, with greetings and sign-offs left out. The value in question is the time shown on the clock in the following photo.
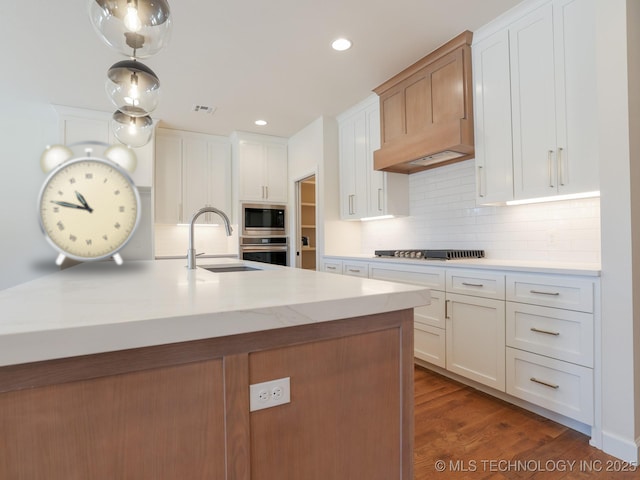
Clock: 10:47
